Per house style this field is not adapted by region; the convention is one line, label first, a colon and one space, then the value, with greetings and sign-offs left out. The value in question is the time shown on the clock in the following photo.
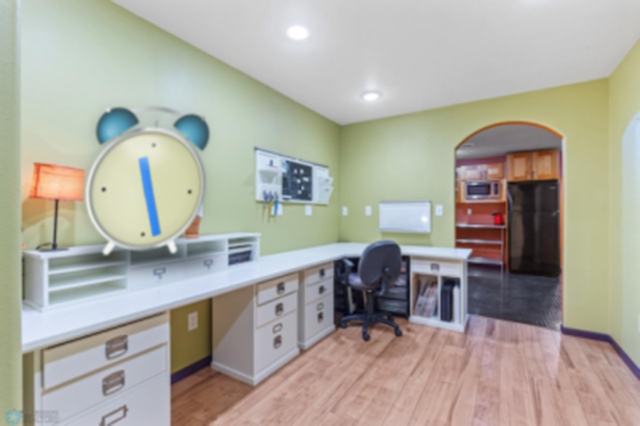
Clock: 11:27
